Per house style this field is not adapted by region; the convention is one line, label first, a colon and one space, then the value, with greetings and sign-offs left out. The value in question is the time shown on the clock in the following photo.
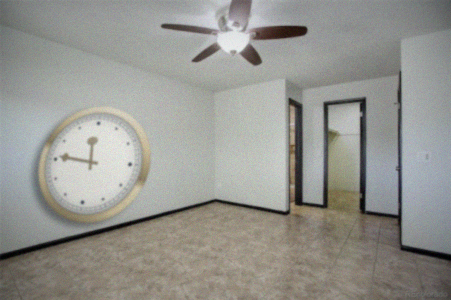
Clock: 11:46
